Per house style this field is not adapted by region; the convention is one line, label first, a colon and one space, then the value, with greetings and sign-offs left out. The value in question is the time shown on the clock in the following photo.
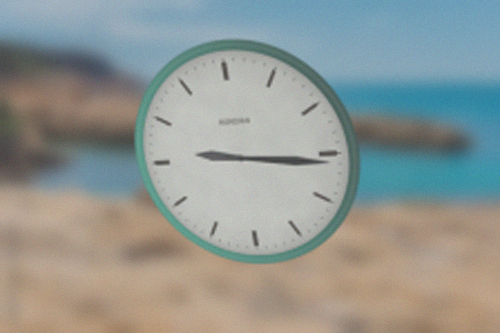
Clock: 9:16
